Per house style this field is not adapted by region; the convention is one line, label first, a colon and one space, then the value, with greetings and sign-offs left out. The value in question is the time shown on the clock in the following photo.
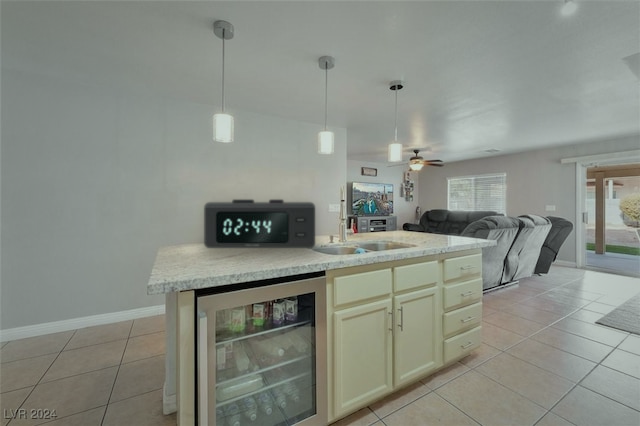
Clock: 2:44
